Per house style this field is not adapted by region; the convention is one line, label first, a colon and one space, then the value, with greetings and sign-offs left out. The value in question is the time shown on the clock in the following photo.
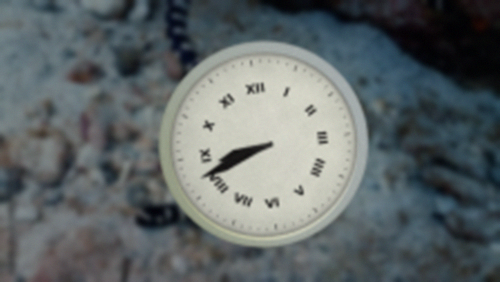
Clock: 8:42
